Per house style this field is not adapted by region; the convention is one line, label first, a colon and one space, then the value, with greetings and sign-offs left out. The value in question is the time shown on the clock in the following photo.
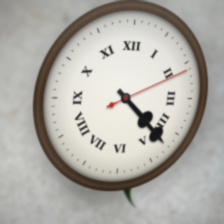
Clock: 4:22:11
